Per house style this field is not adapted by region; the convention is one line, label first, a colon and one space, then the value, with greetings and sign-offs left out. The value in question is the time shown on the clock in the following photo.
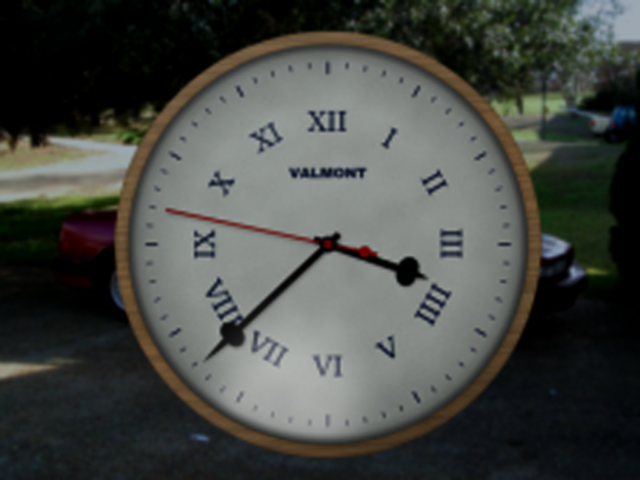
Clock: 3:37:47
